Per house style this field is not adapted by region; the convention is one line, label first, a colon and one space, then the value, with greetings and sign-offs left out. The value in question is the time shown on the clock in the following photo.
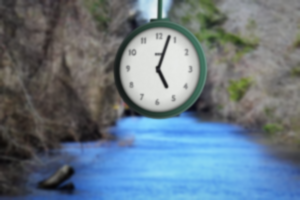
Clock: 5:03
